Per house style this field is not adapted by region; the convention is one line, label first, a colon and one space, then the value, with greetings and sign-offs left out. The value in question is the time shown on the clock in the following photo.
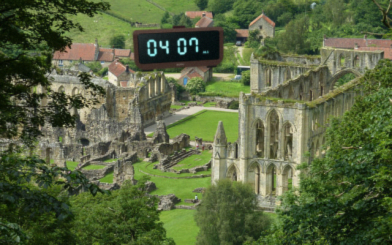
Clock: 4:07
